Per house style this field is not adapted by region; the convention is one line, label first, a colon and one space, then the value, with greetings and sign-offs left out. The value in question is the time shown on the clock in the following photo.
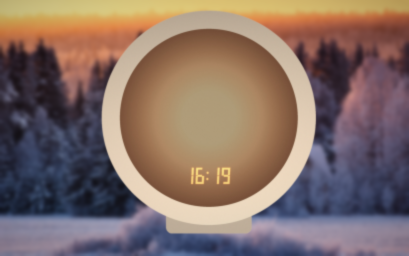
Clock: 16:19
